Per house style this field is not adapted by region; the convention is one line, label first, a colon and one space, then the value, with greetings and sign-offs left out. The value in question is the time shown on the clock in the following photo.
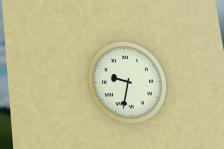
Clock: 9:33
